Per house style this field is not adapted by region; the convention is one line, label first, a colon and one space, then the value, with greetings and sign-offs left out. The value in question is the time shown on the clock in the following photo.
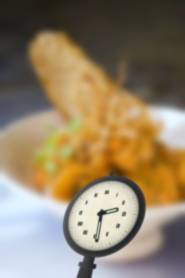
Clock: 2:29
